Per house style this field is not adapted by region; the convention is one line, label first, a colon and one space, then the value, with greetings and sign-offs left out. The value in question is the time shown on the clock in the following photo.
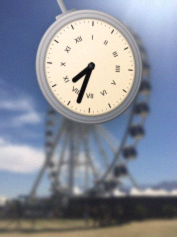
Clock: 8:38
